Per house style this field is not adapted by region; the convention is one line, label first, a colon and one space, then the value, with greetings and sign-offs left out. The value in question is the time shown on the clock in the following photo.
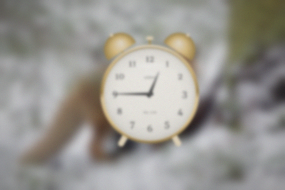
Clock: 12:45
